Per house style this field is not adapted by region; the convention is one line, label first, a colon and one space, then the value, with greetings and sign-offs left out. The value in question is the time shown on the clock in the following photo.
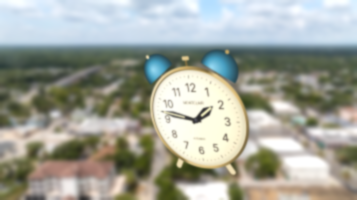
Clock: 1:47
